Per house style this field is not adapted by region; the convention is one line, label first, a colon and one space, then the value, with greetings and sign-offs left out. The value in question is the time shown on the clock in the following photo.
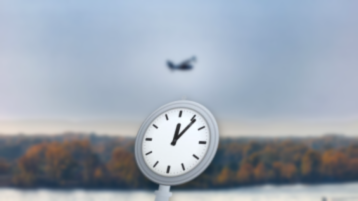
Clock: 12:06
